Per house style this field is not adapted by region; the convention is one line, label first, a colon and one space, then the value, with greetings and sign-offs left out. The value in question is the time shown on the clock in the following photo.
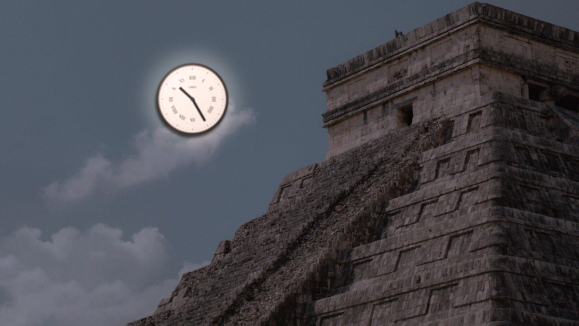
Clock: 10:25
